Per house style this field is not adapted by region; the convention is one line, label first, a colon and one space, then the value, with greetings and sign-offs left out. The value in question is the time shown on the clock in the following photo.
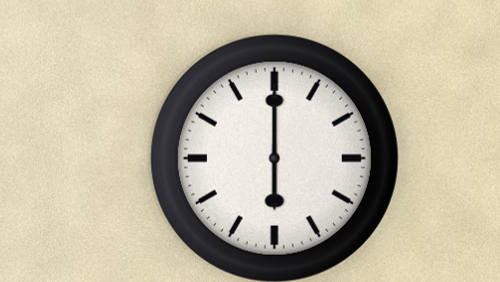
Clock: 6:00
